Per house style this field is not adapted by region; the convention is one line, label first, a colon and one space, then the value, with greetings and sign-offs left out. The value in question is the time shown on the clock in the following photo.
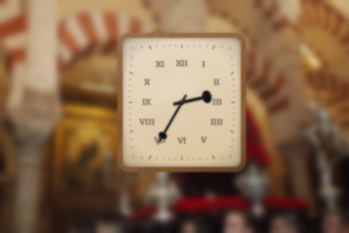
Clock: 2:35
